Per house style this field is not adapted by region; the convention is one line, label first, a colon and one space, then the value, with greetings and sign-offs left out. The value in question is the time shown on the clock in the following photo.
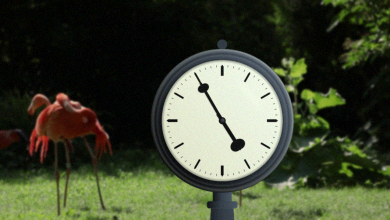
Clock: 4:55
